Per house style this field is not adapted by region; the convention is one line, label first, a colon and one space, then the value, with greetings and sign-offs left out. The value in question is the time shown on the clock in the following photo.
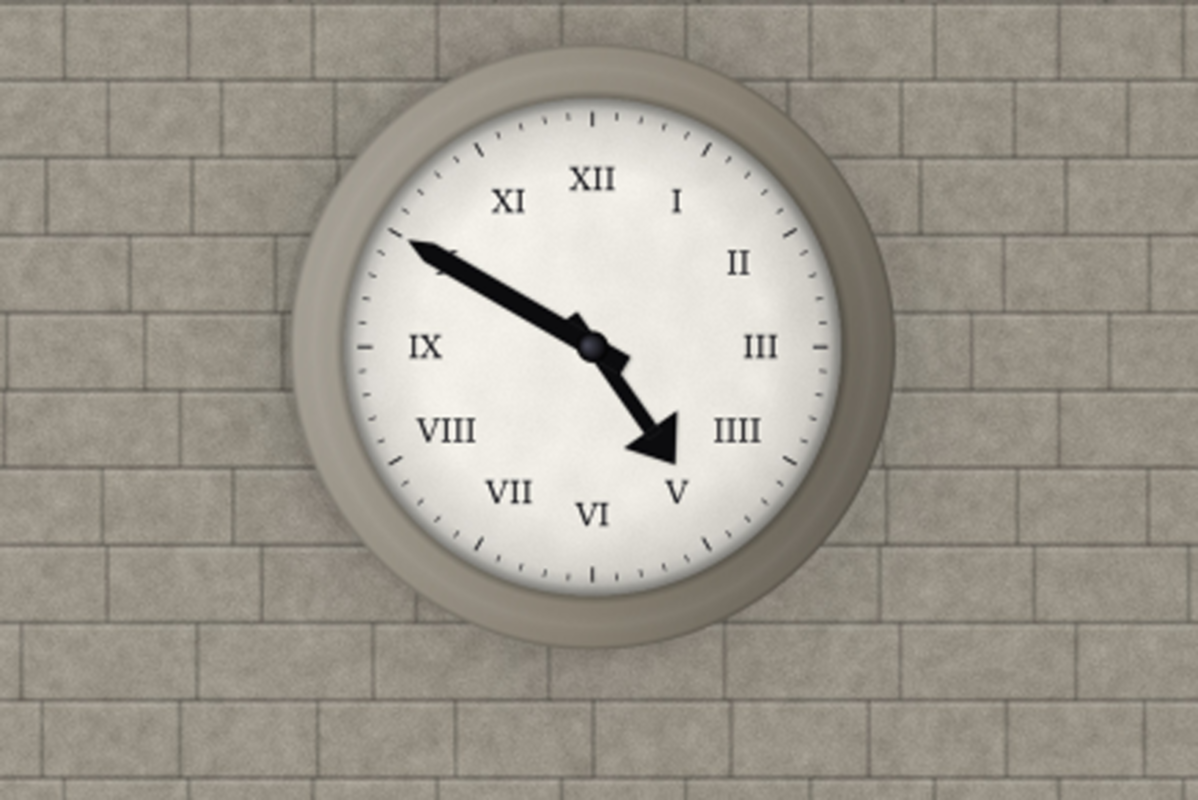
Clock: 4:50
